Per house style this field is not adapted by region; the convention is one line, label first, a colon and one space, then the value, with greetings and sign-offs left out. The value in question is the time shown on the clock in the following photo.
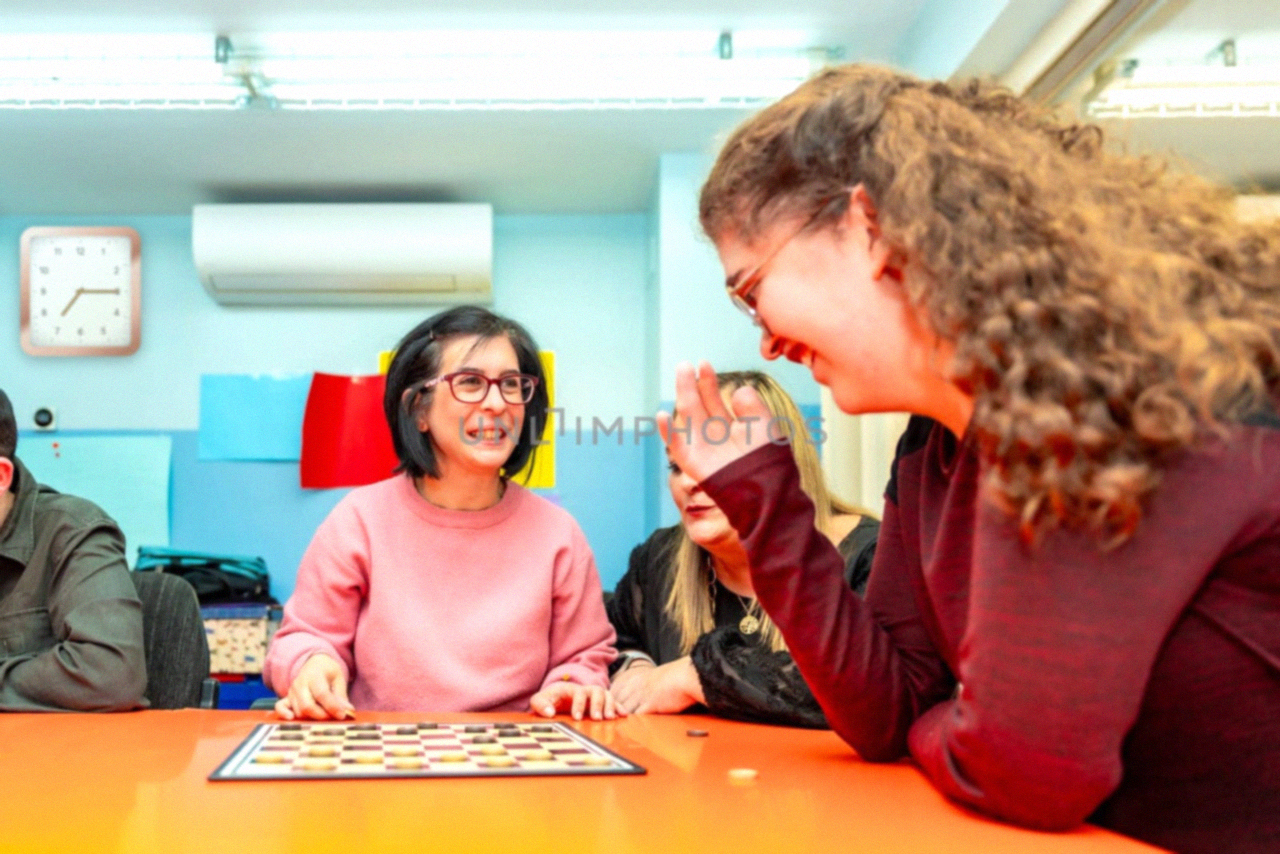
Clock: 7:15
